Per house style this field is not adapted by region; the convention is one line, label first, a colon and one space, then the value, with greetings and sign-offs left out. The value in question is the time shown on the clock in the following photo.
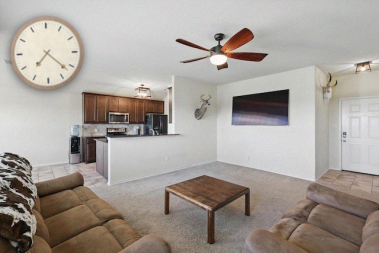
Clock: 7:22
